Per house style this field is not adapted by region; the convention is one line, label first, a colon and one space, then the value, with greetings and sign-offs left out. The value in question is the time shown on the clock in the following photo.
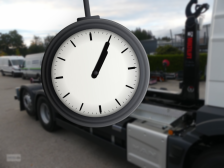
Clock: 1:05
